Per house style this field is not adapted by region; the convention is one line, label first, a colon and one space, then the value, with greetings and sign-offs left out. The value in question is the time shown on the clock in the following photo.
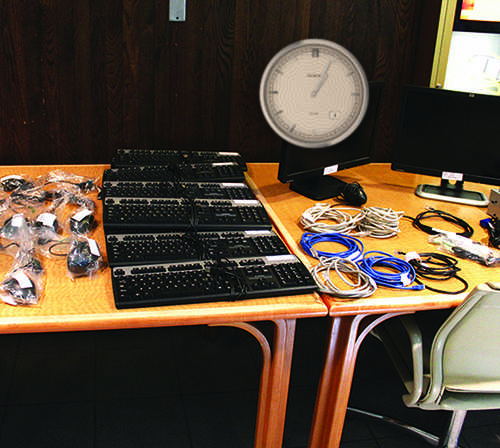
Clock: 1:04
